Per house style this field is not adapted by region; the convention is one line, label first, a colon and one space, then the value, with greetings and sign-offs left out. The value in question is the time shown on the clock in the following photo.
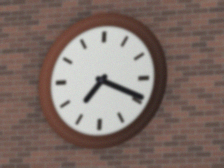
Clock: 7:19
